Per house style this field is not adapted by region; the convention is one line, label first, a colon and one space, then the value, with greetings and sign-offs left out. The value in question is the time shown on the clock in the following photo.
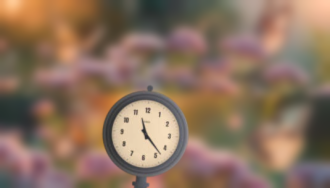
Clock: 11:23
